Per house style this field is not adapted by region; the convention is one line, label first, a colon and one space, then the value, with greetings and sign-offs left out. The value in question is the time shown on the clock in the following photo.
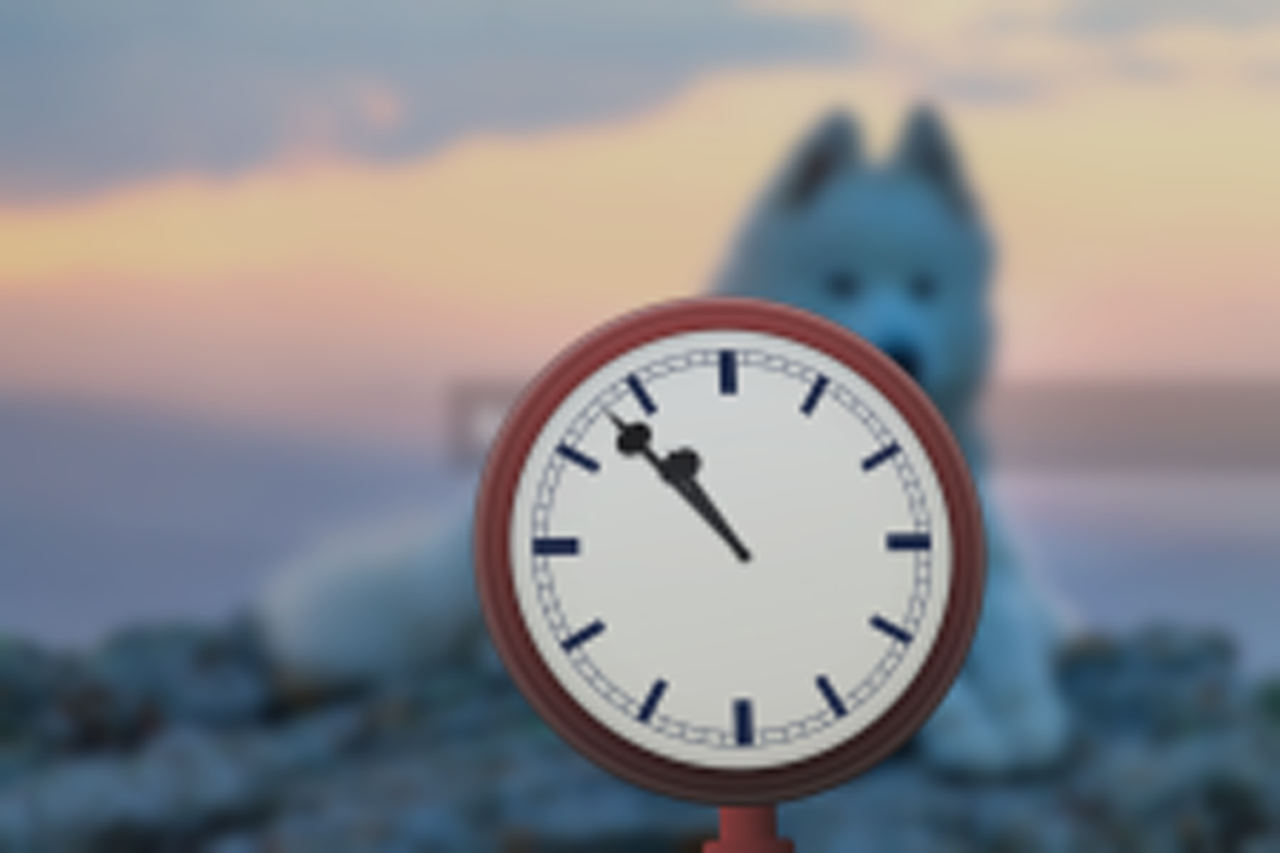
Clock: 10:53
